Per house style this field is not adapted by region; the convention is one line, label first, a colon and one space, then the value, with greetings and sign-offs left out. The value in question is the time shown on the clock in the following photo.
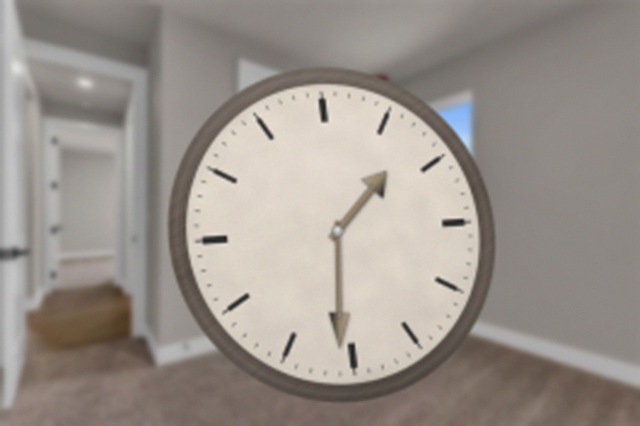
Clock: 1:31
